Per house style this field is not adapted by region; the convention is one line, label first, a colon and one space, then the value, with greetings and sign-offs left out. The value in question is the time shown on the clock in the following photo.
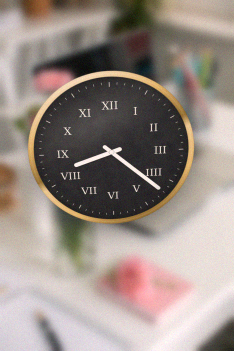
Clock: 8:22
